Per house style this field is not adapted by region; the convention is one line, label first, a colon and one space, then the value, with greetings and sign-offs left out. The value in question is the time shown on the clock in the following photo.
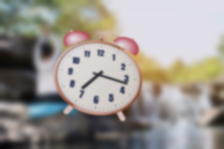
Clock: 7:17
